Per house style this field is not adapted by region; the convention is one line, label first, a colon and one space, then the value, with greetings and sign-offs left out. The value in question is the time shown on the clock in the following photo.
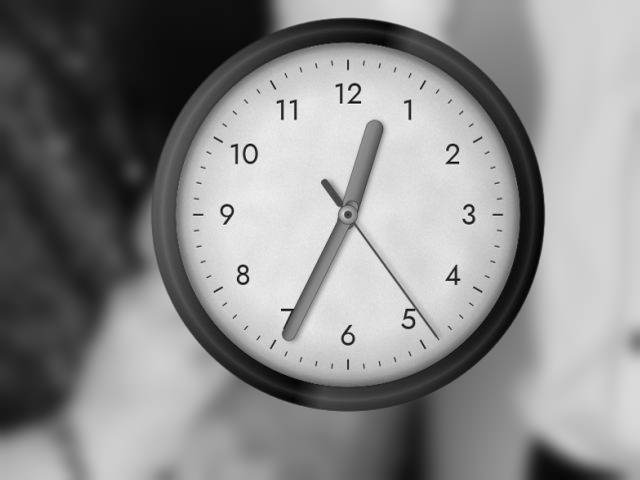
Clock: 12:34:24
